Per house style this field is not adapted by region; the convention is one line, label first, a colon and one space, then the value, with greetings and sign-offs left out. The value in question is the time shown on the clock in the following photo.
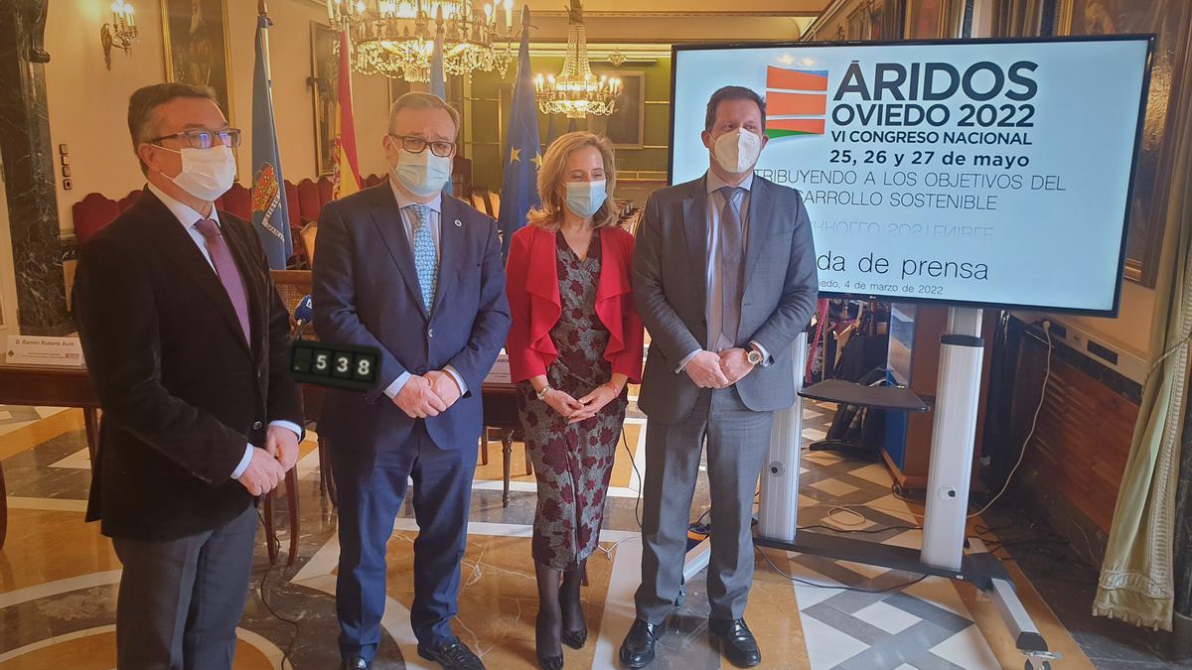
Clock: 5:38
